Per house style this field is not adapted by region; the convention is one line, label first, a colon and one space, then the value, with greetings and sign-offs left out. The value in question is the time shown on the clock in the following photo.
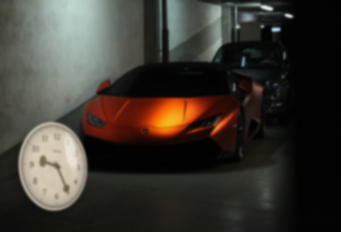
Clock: 9:25
